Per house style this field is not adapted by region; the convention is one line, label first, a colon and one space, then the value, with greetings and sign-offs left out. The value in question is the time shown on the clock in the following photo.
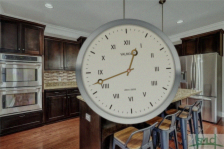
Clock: 12:42
